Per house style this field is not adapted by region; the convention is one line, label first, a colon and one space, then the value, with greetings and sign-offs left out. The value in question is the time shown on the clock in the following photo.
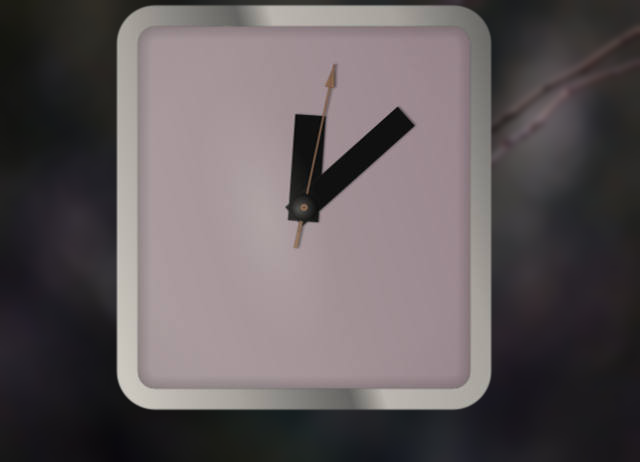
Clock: 12:08:02
